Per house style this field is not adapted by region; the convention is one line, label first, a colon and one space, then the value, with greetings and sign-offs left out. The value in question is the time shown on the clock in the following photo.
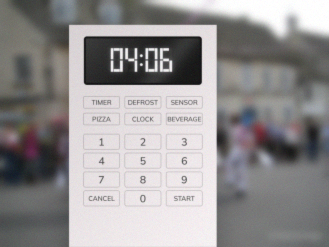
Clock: 4:06
